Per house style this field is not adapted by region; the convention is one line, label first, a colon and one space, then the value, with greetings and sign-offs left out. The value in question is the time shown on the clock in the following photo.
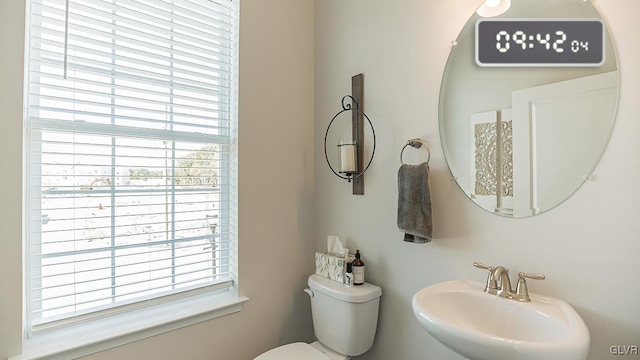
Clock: 9:42:04
